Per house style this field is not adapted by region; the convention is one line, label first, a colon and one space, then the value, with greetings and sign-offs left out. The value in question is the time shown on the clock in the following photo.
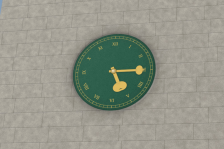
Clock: 5:15
